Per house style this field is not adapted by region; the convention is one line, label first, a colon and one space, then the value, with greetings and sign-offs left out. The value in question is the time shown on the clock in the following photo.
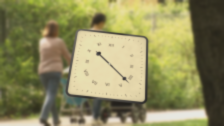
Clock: 10:22
